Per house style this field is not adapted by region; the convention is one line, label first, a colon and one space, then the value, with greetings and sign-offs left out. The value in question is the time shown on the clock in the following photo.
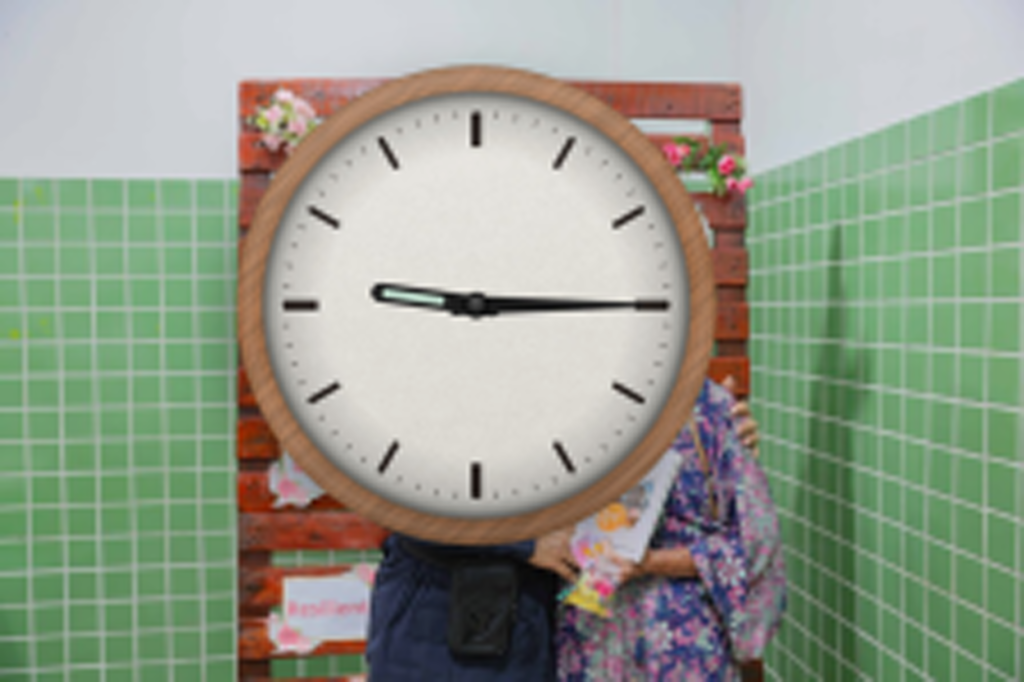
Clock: 9:15
